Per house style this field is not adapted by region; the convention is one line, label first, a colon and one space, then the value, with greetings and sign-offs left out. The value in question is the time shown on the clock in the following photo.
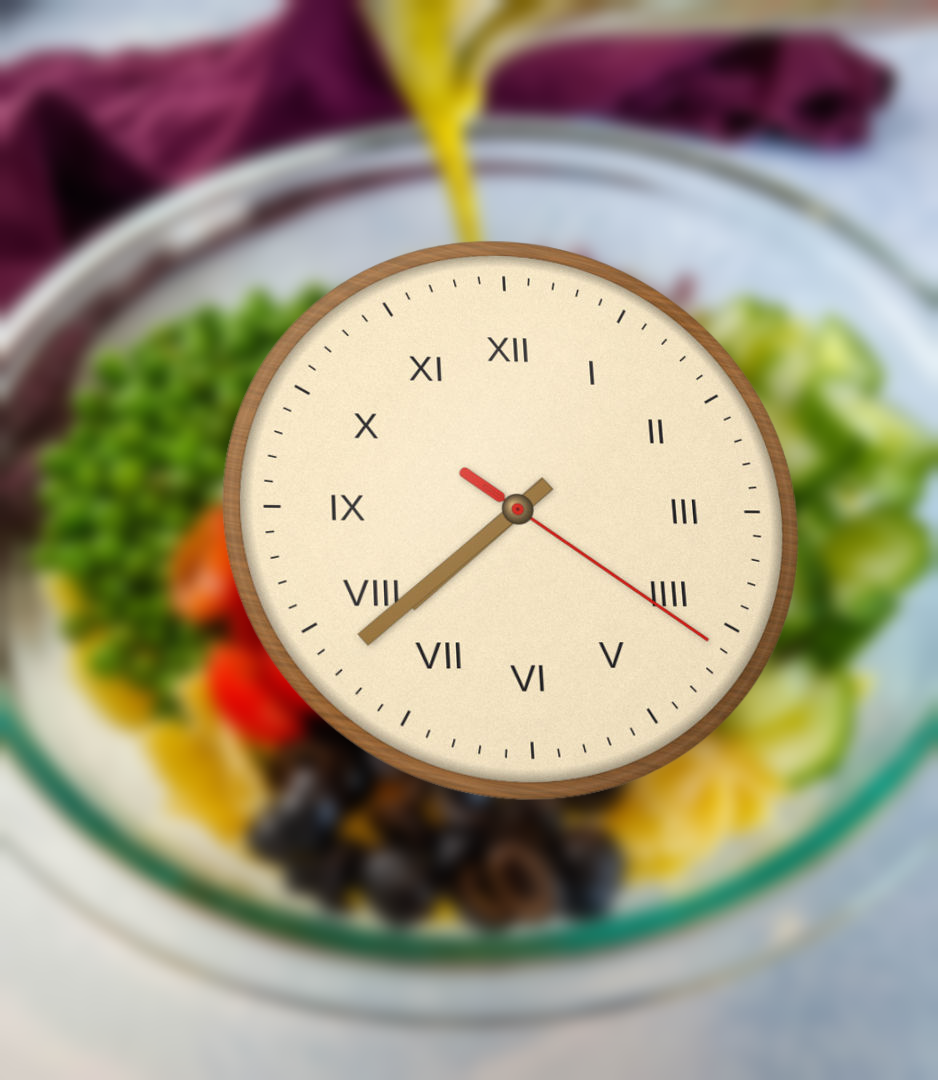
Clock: 7:38:21
